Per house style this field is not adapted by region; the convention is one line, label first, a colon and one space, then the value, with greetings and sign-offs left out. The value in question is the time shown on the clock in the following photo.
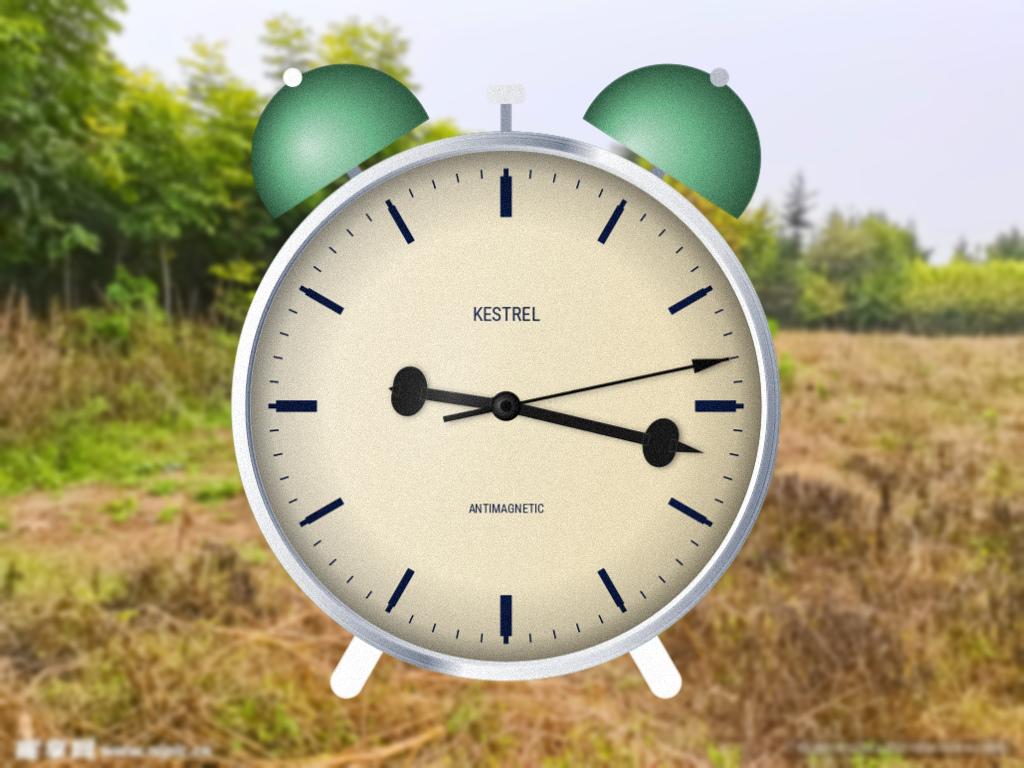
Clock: 9:17:13
